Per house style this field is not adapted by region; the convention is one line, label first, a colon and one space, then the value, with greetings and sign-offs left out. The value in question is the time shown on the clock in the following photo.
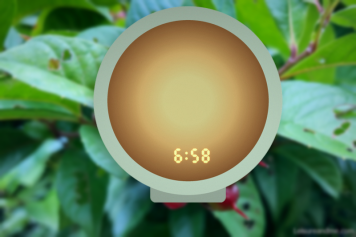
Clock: 6:58
